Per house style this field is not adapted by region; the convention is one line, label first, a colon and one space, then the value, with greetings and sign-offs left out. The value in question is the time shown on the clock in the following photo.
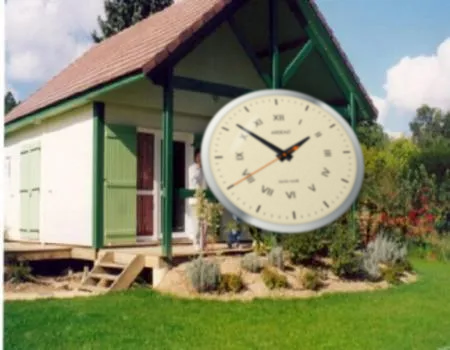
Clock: 1:51:40
